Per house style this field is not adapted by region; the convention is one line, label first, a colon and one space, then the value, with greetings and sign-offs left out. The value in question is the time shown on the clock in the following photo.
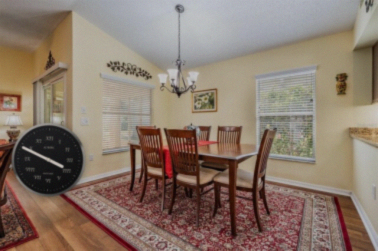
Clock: 3:49
